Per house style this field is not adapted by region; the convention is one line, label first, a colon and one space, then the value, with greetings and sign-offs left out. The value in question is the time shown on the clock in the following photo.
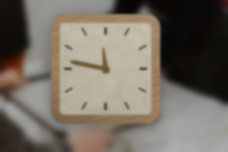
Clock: 11:47
